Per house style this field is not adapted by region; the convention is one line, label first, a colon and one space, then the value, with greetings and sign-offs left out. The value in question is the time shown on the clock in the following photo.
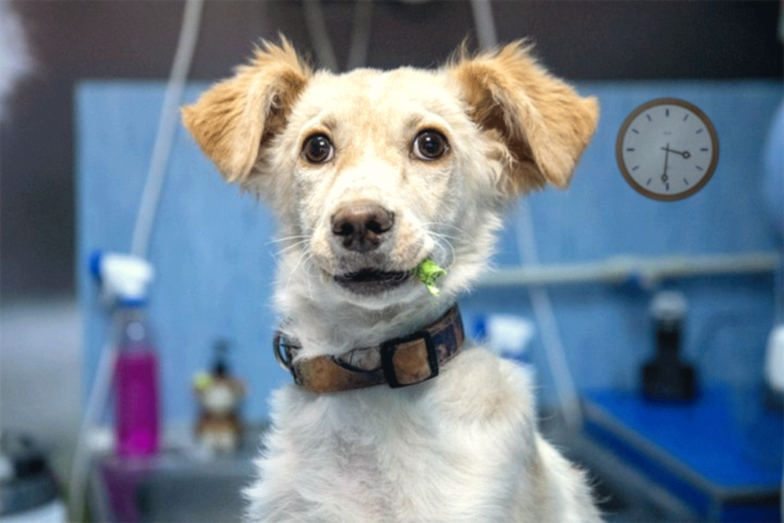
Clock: 3:31
